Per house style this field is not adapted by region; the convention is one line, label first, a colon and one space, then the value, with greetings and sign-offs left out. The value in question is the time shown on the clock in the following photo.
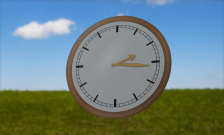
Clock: 2:16
